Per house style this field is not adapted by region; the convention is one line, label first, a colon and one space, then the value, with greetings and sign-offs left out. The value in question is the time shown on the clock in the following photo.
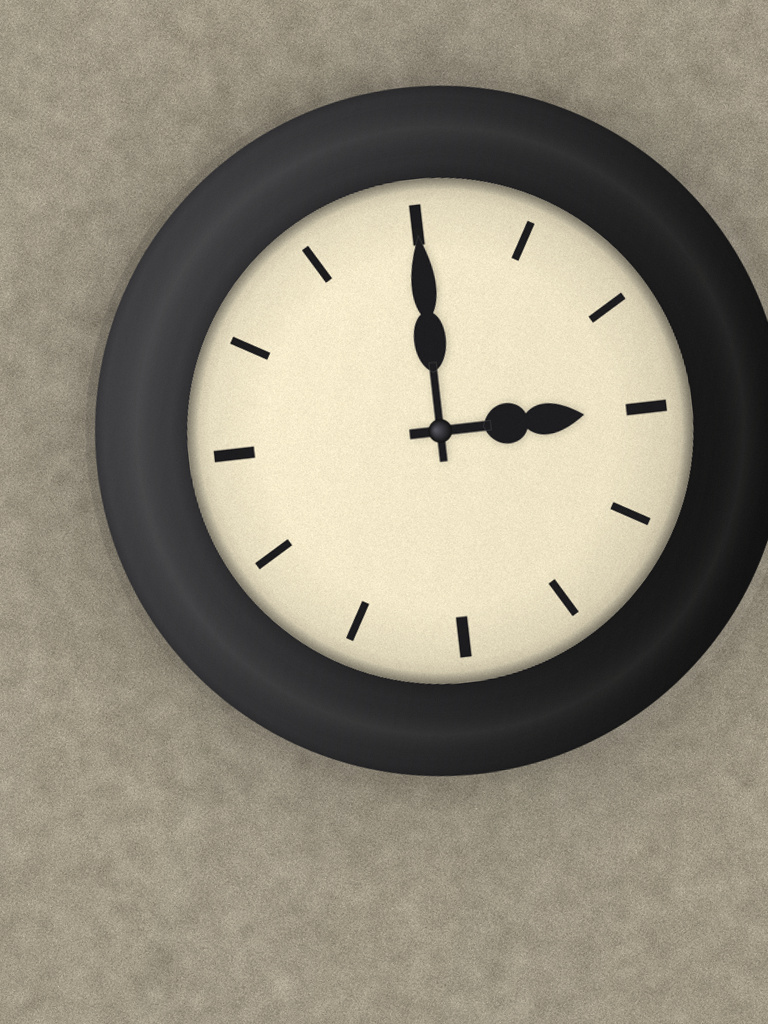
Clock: 3:00
